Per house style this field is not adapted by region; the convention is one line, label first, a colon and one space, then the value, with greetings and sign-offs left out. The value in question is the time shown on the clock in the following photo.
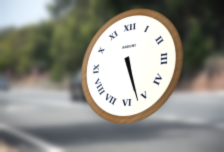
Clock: 5:27
